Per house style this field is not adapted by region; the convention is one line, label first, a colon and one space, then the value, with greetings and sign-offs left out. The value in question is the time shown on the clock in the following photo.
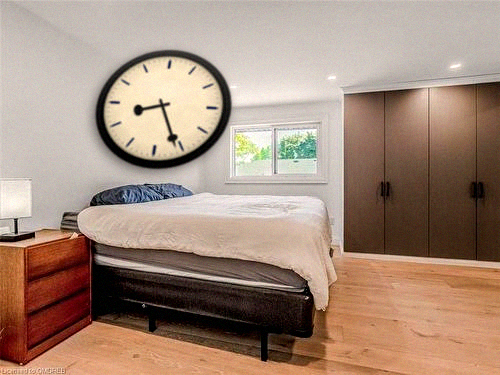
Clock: 8:26
